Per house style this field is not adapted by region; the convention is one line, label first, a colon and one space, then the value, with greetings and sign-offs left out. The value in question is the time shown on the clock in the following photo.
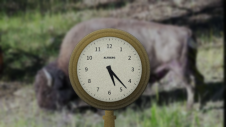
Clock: 5:23
